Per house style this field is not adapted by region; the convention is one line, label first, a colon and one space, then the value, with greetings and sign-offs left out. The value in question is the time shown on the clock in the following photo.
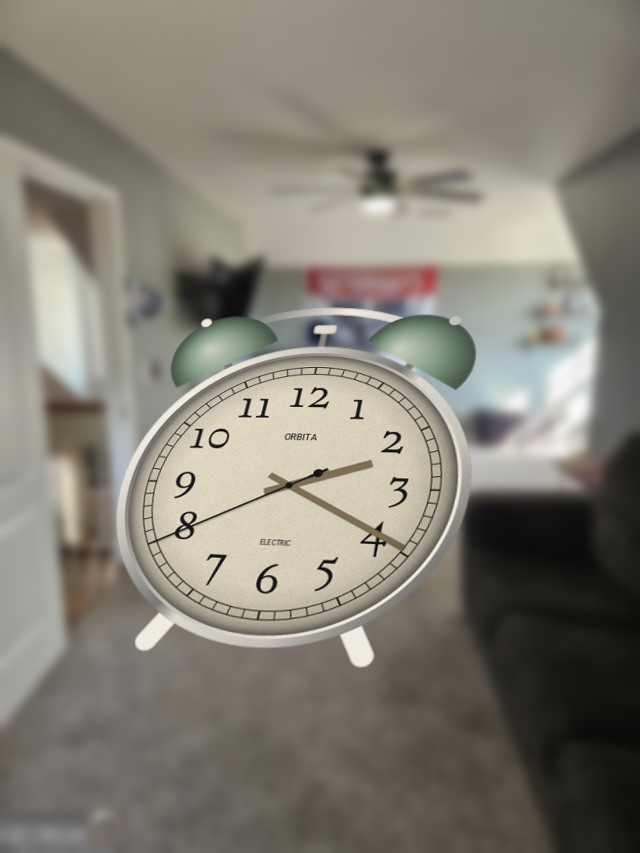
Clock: 2:19:40
